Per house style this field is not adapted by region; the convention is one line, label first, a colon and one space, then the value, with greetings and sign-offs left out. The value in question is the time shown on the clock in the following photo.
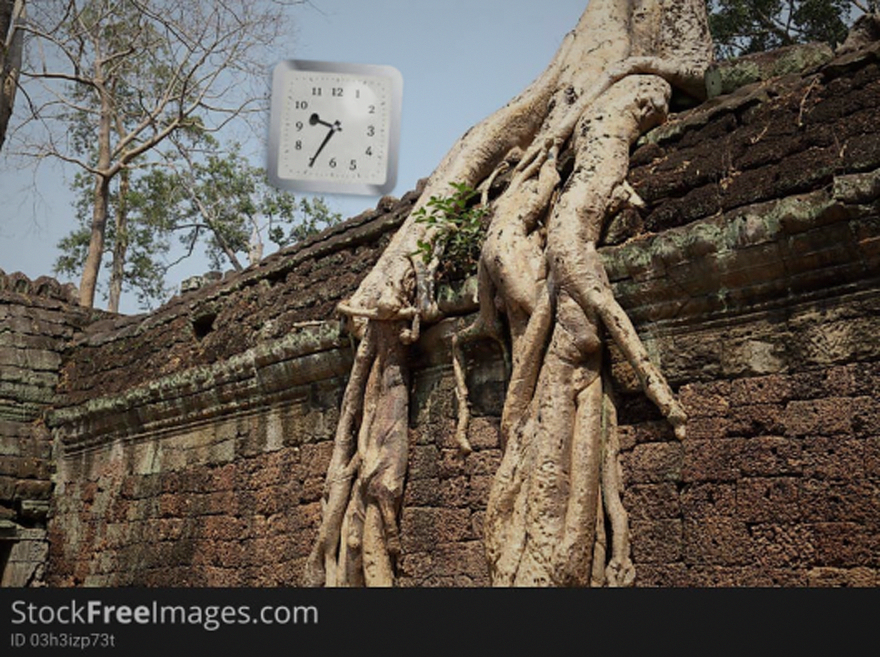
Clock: 9:35
